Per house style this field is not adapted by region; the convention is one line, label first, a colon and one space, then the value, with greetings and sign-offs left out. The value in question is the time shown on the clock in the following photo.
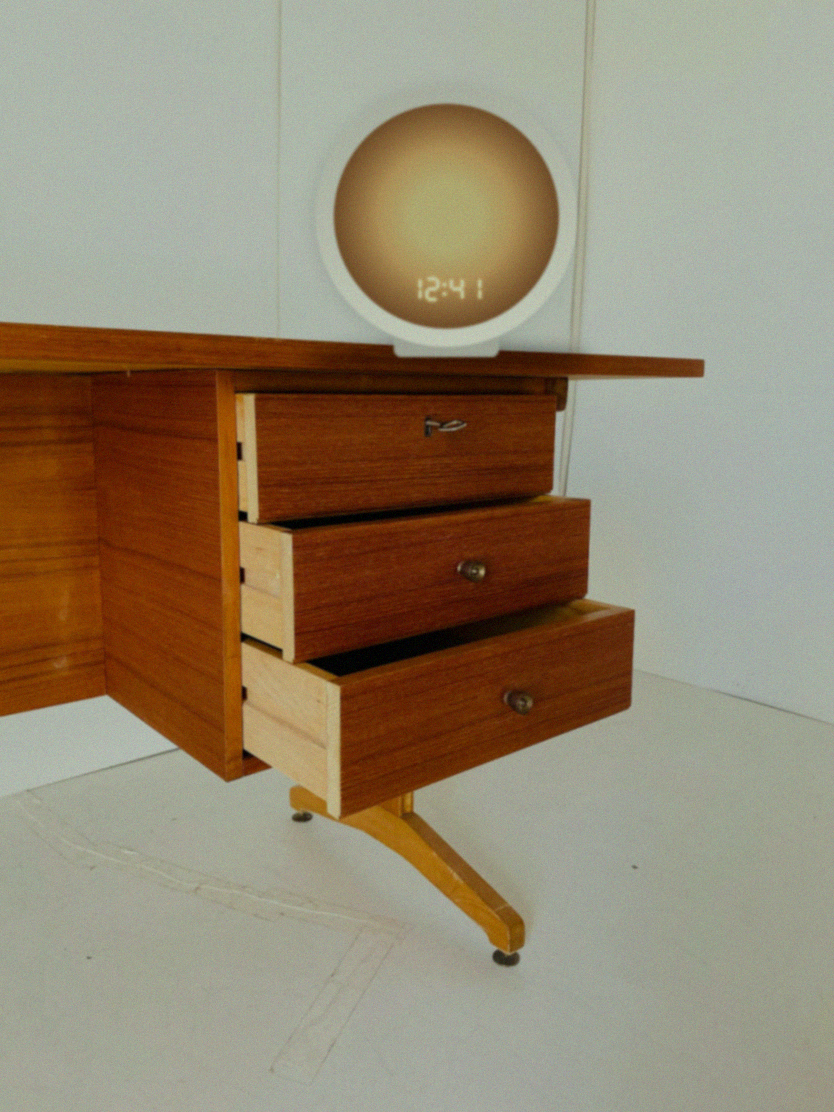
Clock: 12:41
